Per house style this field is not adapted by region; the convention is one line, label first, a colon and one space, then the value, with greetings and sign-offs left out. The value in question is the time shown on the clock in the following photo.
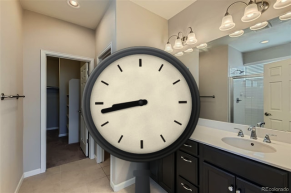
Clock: 8:43
